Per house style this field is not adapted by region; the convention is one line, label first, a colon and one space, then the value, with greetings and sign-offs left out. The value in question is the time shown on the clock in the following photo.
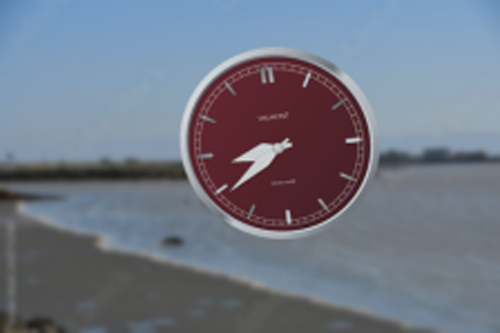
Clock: 8:39
